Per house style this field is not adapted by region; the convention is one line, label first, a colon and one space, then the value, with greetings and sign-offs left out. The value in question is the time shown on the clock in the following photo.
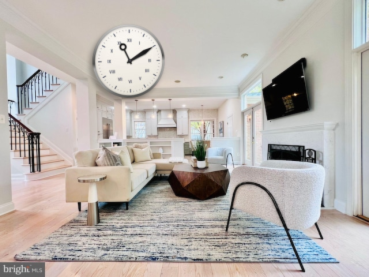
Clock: 11:10
